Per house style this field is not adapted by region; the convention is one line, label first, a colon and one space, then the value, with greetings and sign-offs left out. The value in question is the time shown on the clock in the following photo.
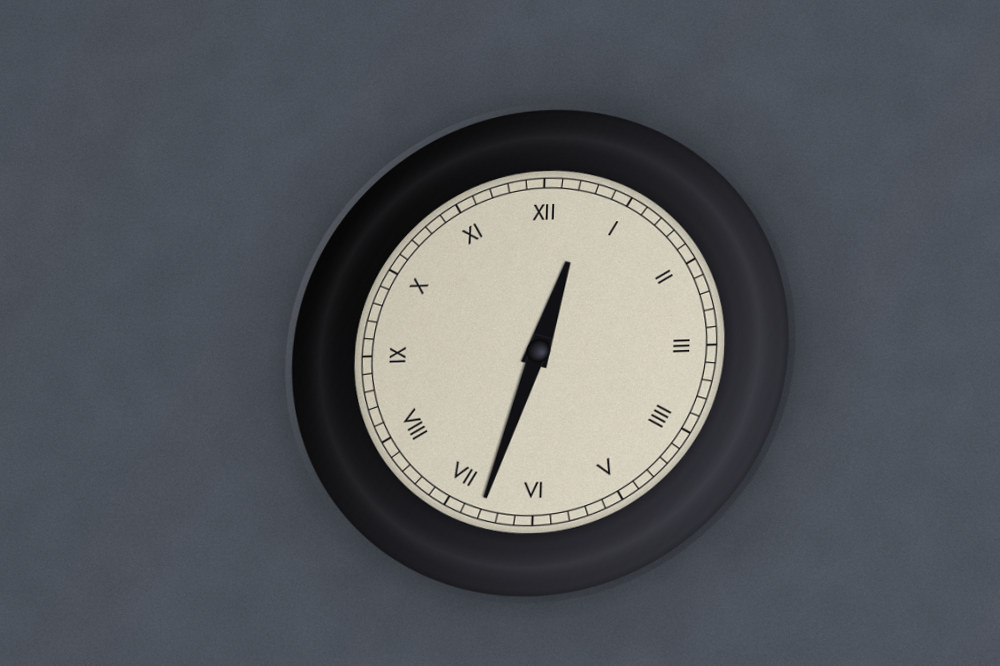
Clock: 12:33
